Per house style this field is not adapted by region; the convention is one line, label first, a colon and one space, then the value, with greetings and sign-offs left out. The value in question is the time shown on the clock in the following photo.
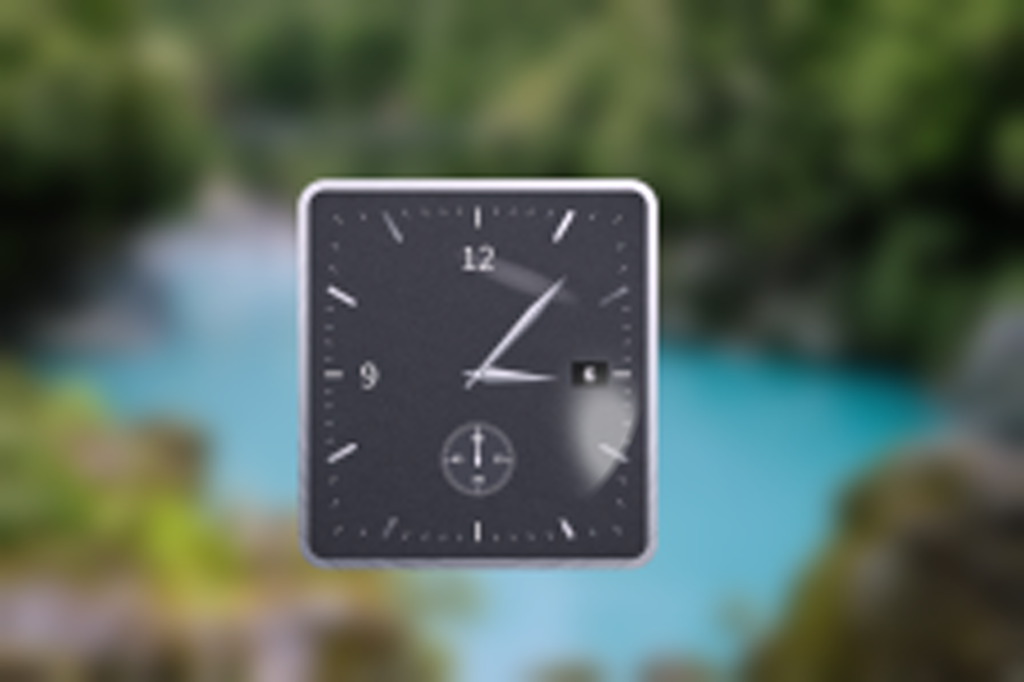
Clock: 3:07
